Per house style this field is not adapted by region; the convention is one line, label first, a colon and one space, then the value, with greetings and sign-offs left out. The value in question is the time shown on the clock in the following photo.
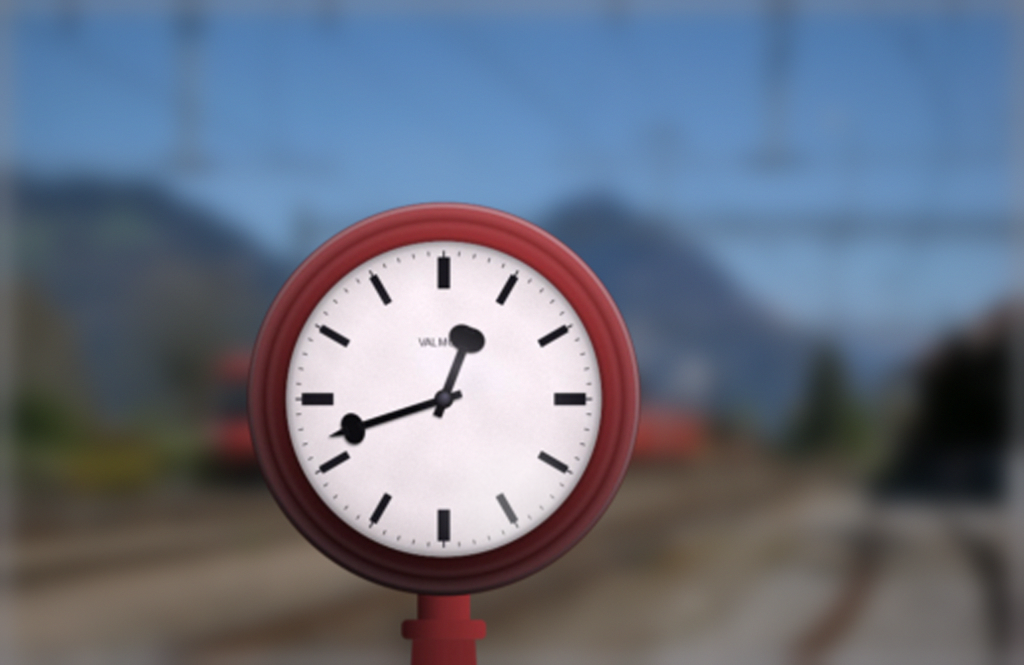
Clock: 12:42
